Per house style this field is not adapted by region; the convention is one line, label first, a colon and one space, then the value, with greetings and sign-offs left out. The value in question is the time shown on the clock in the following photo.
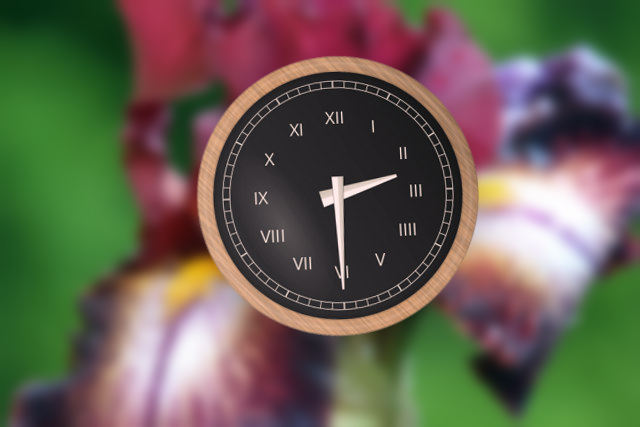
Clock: 2:30
